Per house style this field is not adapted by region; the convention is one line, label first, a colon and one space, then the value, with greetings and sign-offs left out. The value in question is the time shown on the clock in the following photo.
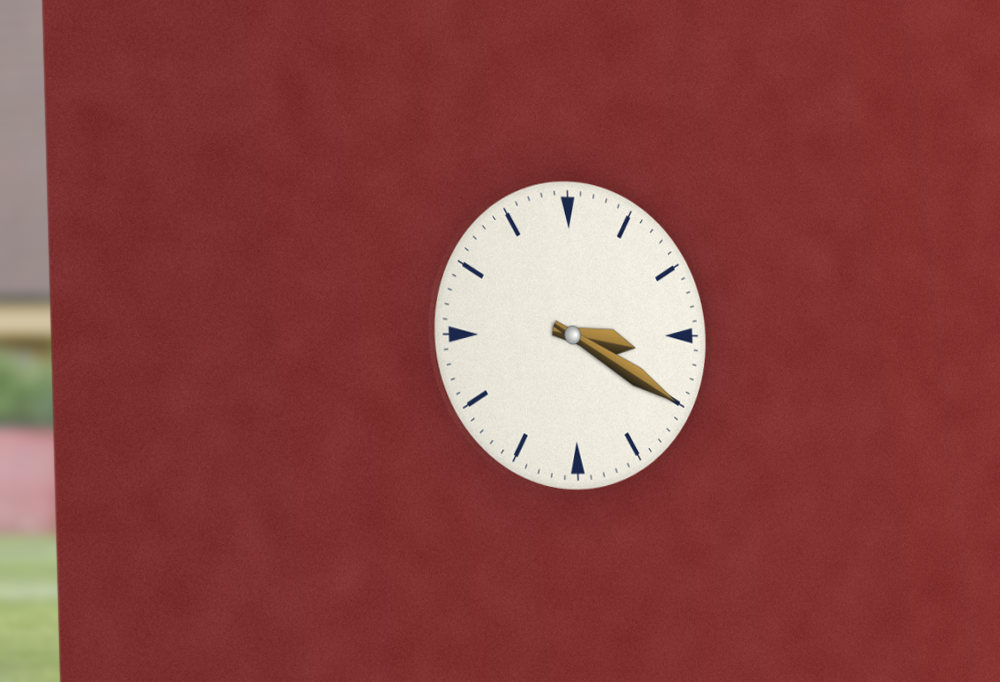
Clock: 3:20
